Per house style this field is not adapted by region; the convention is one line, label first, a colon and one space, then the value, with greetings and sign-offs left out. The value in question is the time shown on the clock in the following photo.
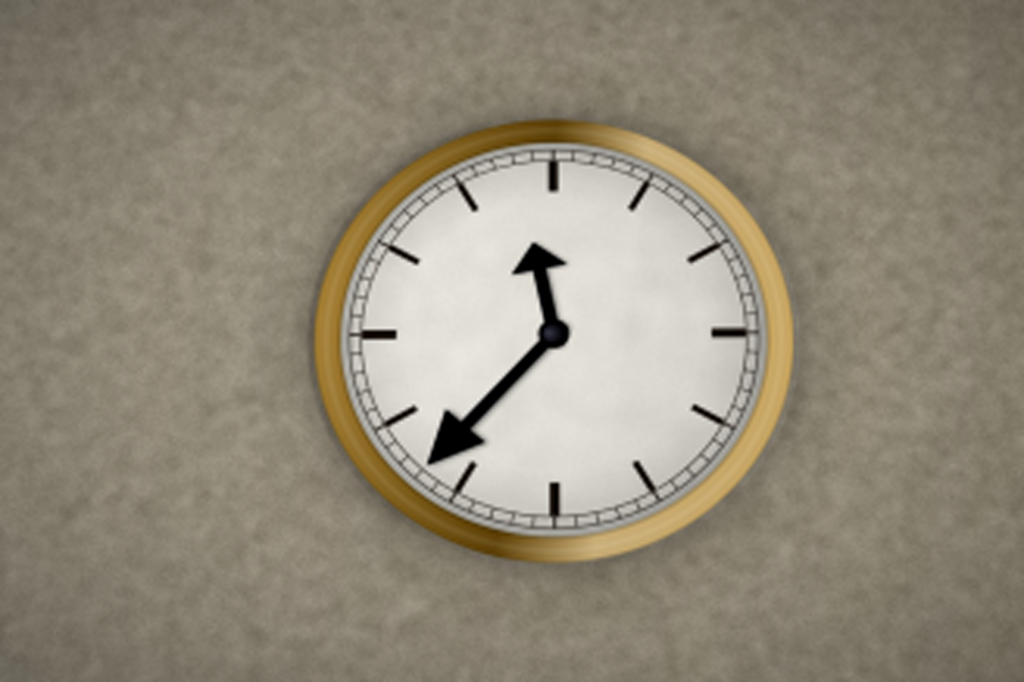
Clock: 11:37
